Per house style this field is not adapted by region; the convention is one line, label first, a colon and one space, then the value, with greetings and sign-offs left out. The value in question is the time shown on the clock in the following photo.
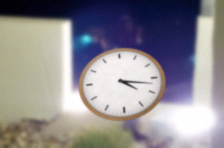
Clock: 4:17
